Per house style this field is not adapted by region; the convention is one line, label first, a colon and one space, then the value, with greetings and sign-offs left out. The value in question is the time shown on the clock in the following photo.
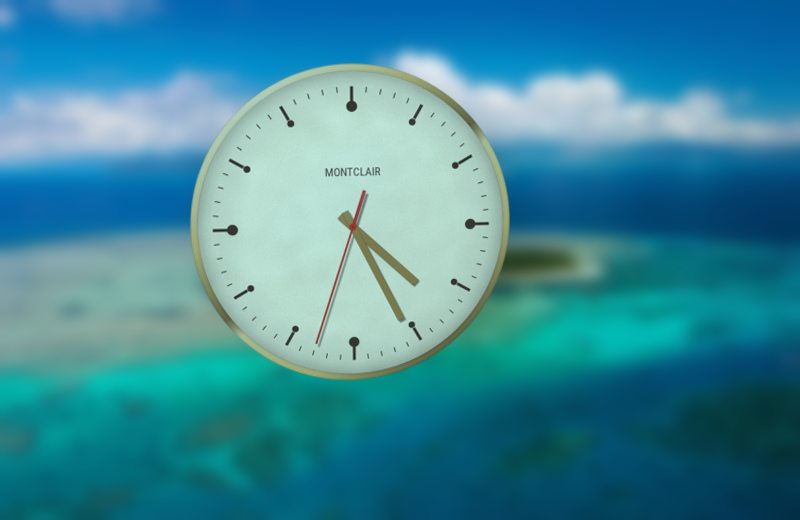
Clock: 4:25:33
